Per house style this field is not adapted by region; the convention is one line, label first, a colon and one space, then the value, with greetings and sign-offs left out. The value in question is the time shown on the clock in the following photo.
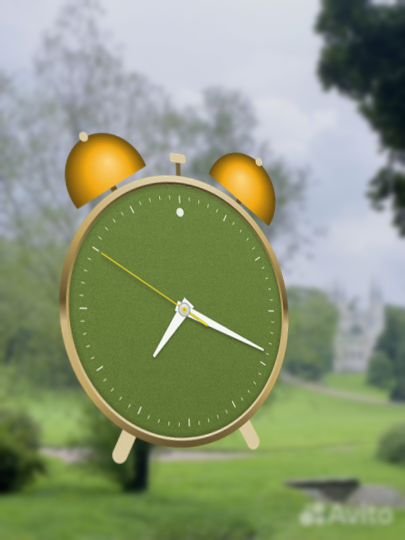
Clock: 7:18:50
